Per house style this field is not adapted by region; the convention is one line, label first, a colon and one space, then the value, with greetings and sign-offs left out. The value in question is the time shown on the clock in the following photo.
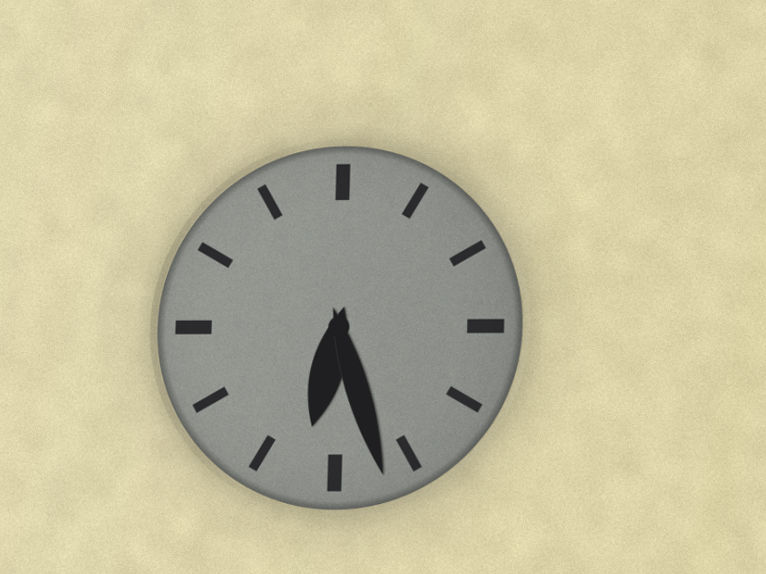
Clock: 6:27
